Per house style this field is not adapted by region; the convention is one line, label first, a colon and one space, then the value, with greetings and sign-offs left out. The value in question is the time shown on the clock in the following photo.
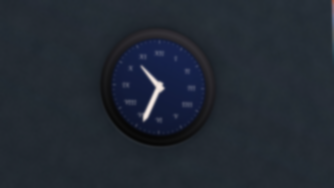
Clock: 10:34
